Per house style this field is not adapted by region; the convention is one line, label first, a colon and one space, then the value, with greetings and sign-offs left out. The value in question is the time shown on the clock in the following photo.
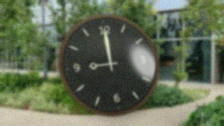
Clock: 9:00
